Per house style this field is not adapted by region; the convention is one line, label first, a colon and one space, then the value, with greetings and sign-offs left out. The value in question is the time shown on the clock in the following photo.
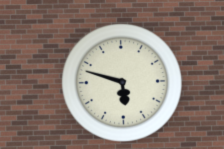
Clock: 5:48
